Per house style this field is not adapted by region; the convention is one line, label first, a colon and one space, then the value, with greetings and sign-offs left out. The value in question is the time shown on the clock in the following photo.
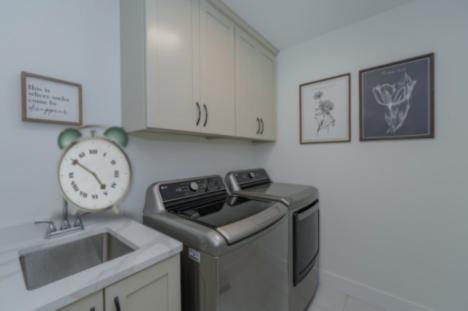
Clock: 4:51
